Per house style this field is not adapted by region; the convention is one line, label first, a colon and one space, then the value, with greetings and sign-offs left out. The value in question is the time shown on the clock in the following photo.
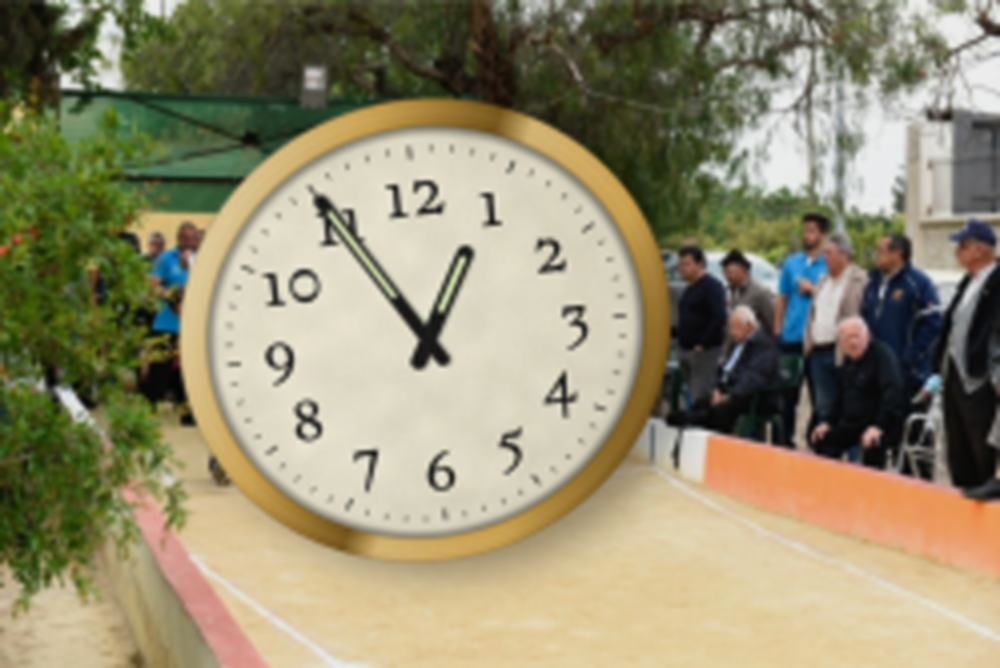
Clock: 12:55
